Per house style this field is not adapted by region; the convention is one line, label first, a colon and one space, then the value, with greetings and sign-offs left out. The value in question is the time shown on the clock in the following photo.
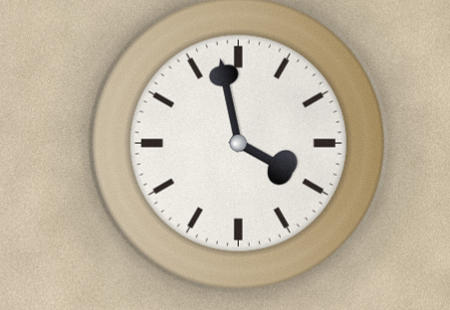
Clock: 3:58
